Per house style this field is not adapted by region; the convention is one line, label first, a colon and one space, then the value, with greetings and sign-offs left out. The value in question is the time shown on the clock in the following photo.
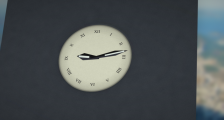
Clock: 9:13
